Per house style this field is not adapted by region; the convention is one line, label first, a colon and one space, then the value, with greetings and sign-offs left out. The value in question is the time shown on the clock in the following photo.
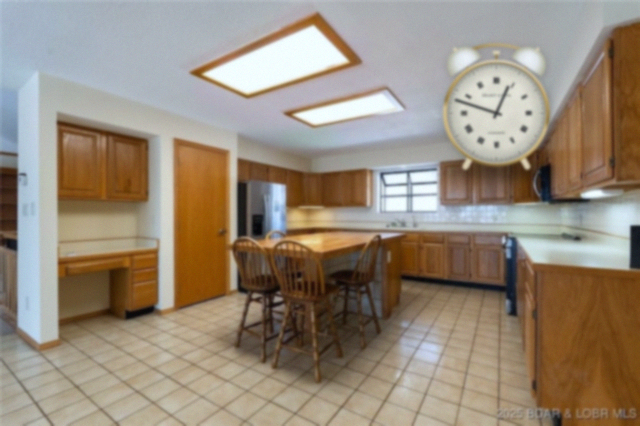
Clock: 12:48
